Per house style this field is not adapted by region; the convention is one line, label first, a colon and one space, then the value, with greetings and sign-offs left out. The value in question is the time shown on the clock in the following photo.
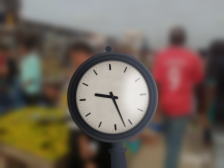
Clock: 9:27
